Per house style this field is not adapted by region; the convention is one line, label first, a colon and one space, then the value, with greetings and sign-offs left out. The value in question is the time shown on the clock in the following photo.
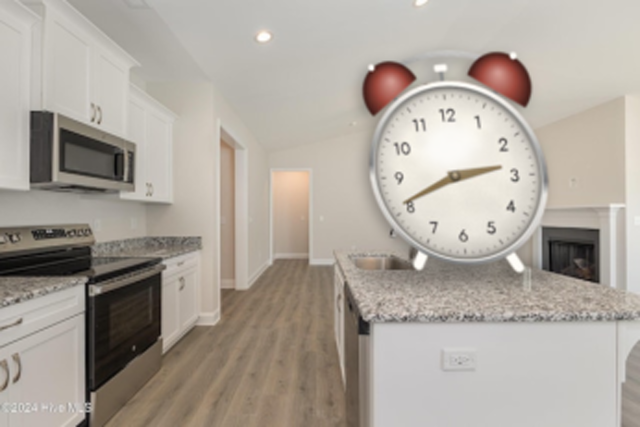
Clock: 2:41
